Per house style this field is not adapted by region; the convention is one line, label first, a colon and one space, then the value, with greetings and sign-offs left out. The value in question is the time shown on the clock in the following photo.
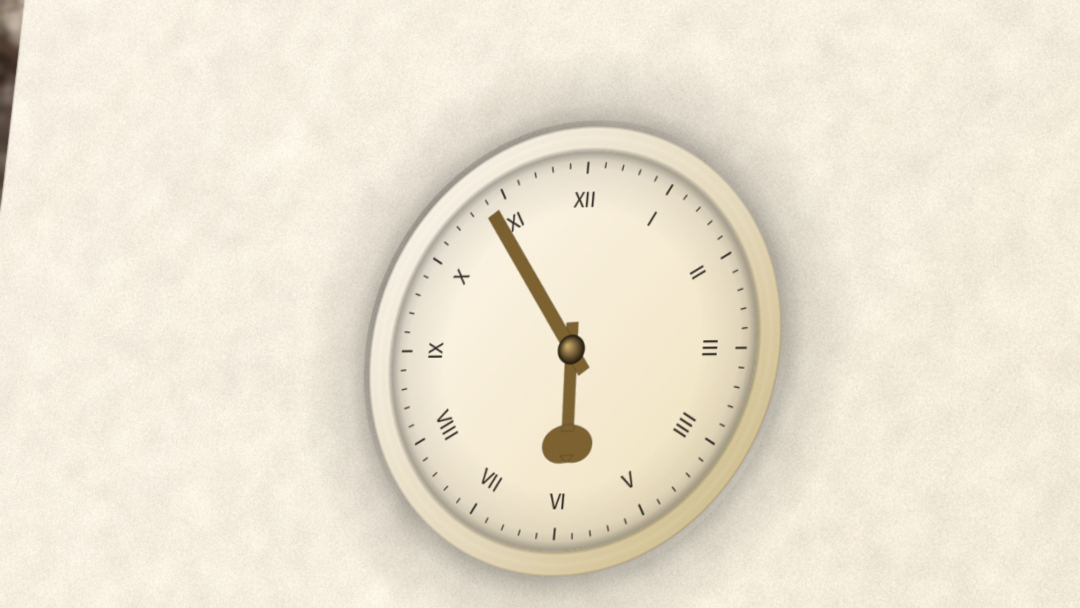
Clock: 5:54
